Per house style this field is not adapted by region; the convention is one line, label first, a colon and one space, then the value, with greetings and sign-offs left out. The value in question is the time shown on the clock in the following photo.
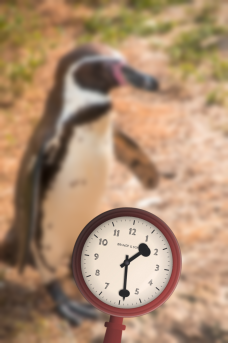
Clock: 1:29
